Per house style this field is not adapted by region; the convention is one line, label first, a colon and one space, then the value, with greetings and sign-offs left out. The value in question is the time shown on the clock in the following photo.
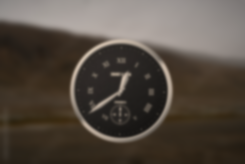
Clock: 12:39
